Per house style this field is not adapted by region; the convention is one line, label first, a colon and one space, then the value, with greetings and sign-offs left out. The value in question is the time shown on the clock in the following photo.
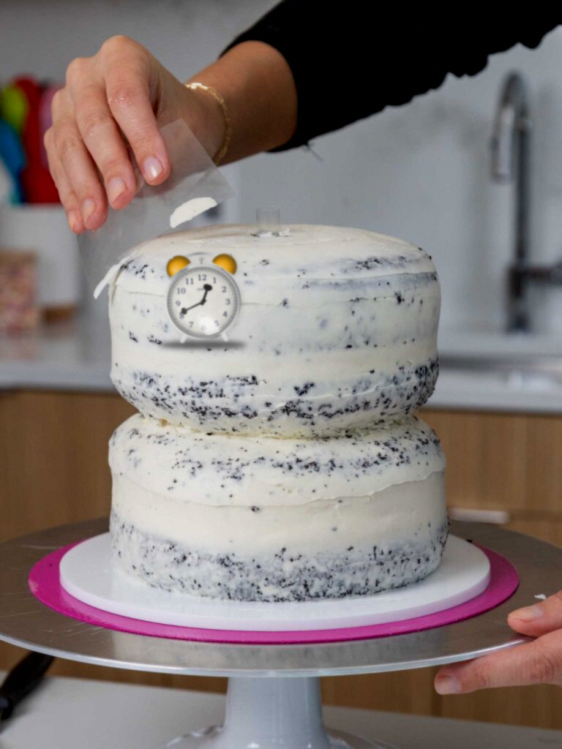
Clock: 12:41
